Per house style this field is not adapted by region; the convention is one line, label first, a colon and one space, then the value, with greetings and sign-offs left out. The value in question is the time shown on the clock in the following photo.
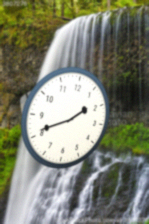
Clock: 1:41
